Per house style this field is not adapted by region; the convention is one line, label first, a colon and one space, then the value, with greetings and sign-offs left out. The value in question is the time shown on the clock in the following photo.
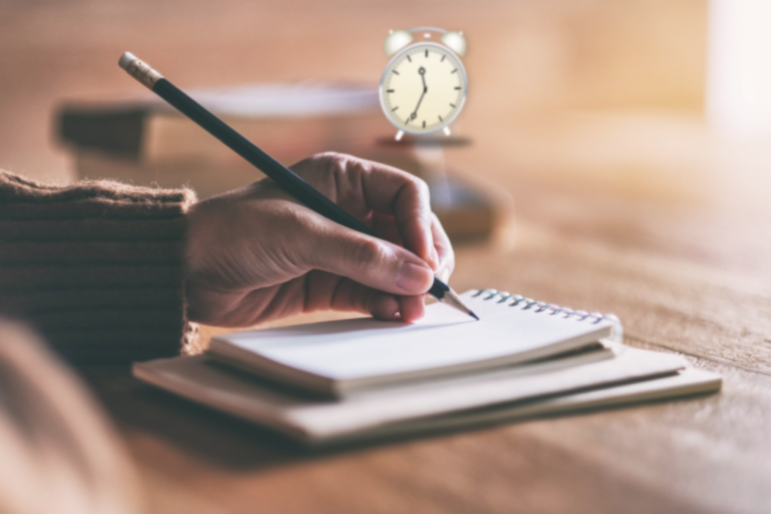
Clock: 11:34
